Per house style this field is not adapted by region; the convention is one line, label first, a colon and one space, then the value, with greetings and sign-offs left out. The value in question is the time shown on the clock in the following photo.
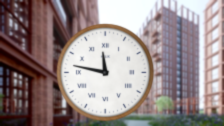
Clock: 11:47
